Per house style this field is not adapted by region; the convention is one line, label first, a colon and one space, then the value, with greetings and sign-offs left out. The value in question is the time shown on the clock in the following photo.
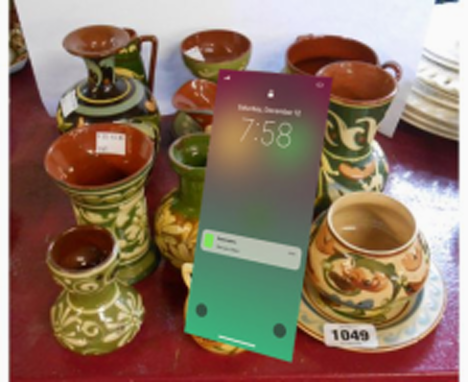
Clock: 7:58
